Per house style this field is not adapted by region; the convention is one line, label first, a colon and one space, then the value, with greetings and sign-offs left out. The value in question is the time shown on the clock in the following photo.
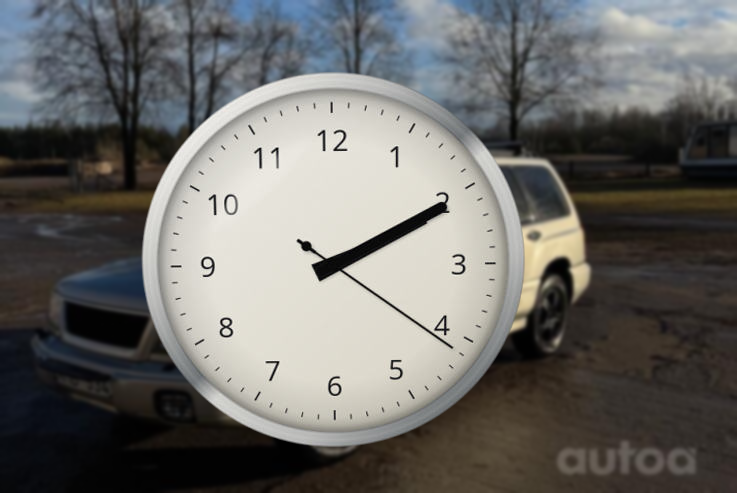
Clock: 2:10:21
